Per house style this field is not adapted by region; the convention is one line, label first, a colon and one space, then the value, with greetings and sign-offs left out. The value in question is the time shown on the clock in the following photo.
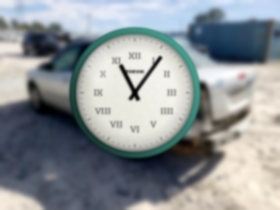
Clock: 11:06
